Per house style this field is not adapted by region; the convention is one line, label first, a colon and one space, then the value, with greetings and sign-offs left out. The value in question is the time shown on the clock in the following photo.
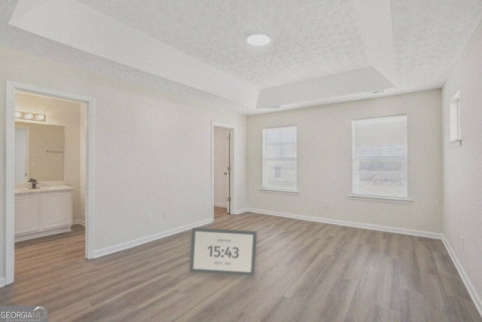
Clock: 15:43
